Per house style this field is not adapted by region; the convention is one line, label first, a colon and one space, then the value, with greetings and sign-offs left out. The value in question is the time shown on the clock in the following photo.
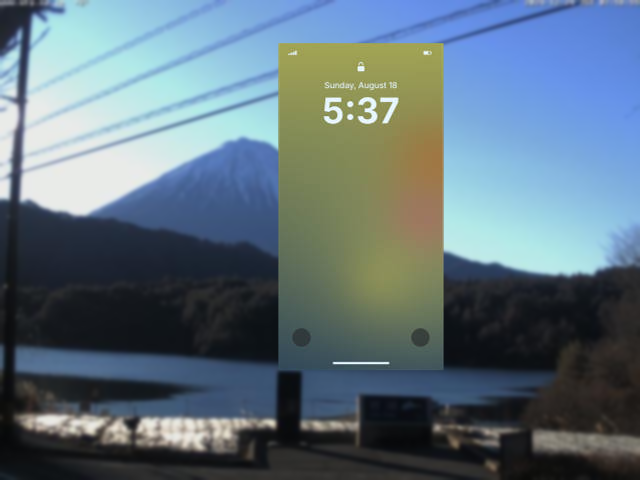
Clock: 5:37
